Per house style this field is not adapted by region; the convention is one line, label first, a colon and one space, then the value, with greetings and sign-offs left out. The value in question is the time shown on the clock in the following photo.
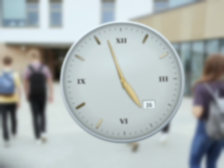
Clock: 4:57
